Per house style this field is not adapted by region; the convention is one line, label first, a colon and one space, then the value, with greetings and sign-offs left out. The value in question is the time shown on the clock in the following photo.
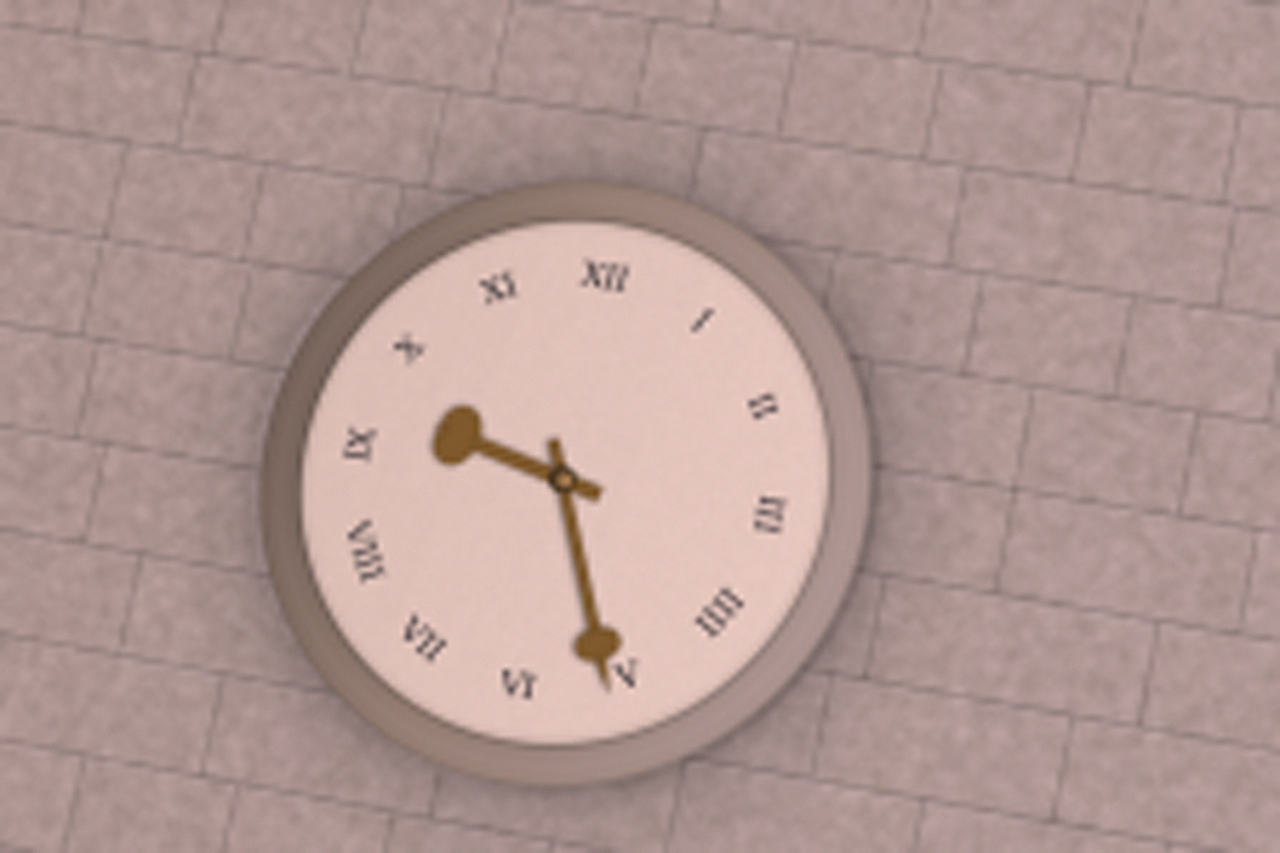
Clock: 9:26
